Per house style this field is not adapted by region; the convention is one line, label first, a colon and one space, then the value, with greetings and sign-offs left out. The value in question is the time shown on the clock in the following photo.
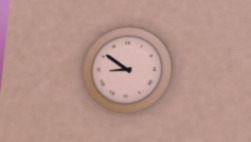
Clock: 8:51
